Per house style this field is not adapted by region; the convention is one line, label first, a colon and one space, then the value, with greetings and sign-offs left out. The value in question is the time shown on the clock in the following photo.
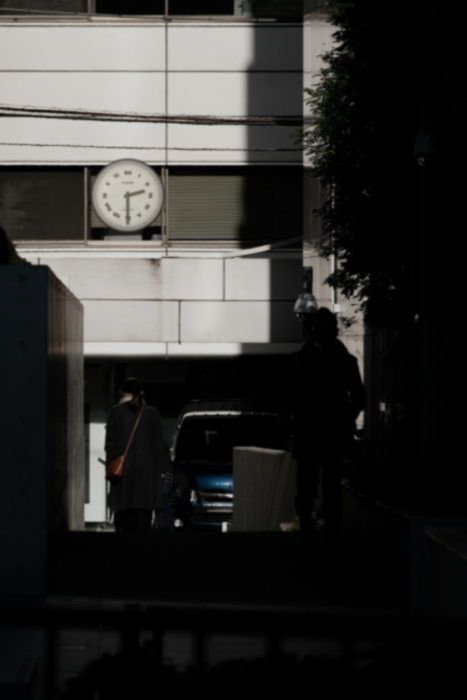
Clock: 2:30
